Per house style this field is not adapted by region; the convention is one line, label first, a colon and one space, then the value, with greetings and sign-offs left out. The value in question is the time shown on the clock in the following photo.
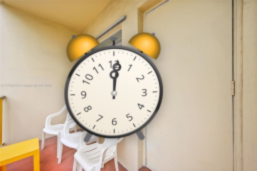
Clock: 12:01
